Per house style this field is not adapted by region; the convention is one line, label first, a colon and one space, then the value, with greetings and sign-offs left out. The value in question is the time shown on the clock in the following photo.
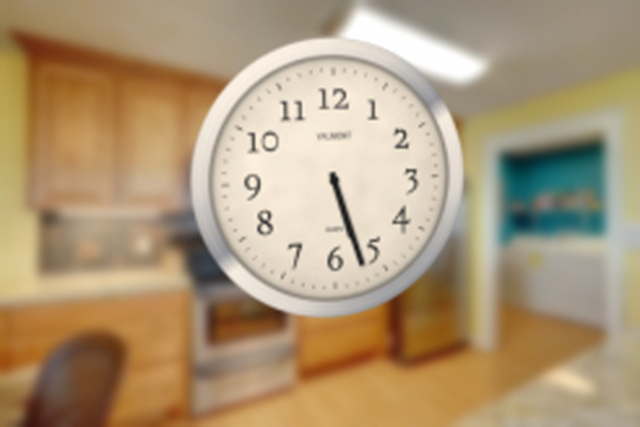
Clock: 5:27
